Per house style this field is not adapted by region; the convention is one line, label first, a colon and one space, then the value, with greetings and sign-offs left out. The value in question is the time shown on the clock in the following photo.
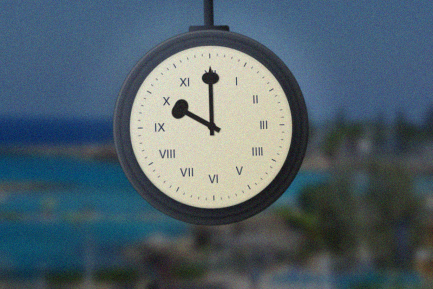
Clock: 10:00
